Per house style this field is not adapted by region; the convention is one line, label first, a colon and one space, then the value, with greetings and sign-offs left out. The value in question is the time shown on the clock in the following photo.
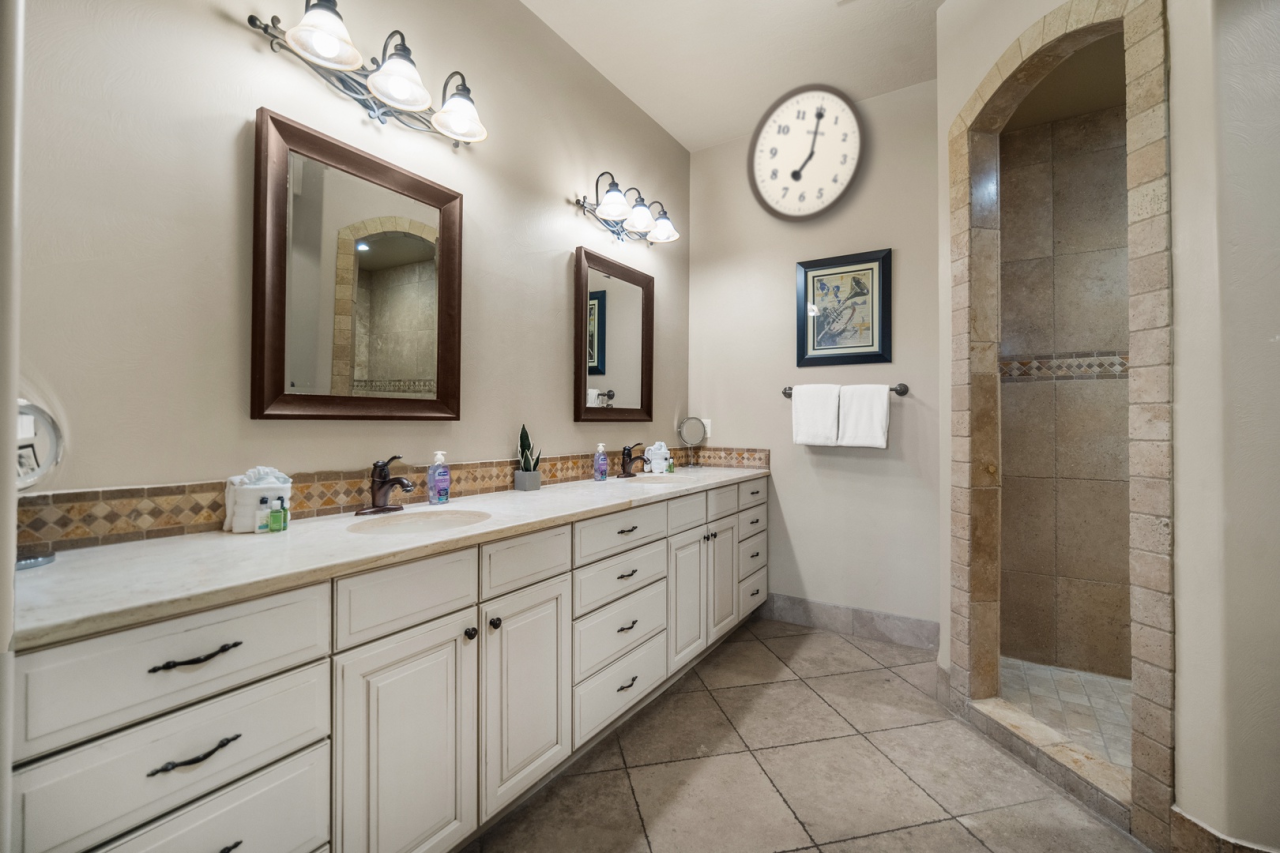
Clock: 7:00
